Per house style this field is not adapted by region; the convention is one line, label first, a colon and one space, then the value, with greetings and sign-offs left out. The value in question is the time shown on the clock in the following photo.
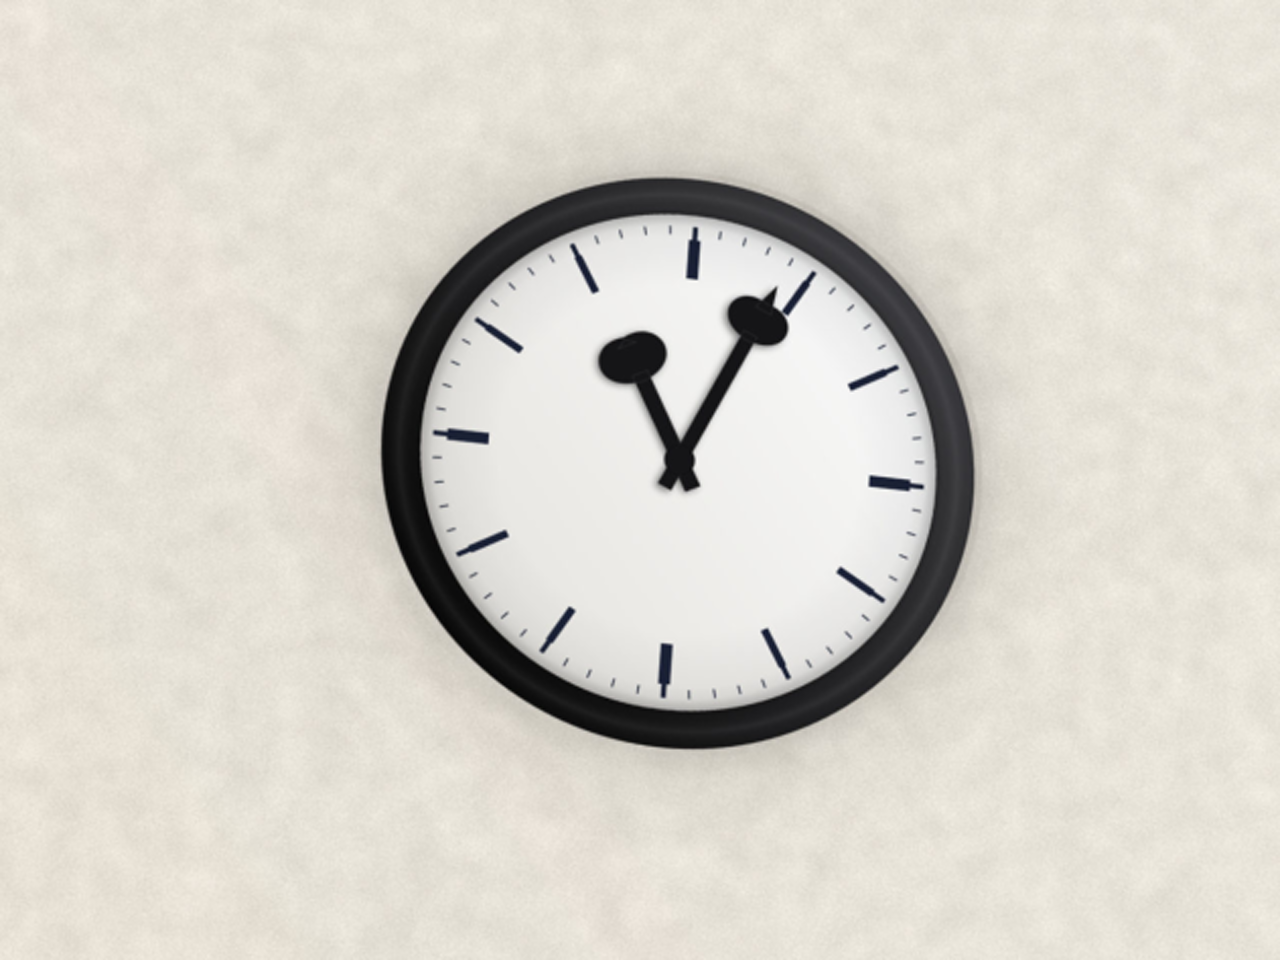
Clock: 11:04
